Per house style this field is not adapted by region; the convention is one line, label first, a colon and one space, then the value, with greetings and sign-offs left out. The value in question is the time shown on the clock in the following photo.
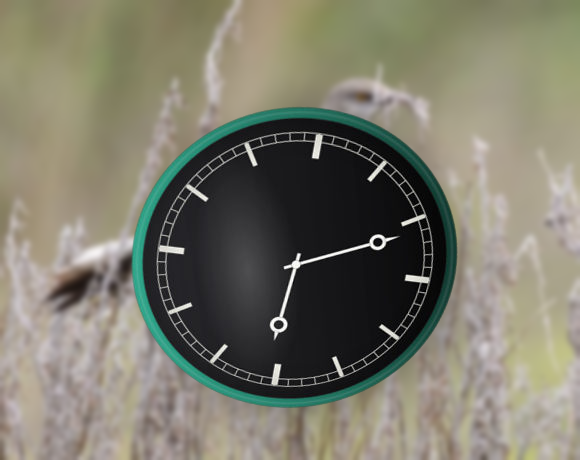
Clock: 6:11
